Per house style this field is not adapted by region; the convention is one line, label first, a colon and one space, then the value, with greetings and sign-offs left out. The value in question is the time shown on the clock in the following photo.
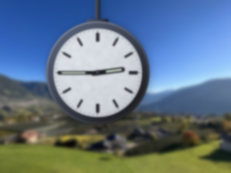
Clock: 2:45
